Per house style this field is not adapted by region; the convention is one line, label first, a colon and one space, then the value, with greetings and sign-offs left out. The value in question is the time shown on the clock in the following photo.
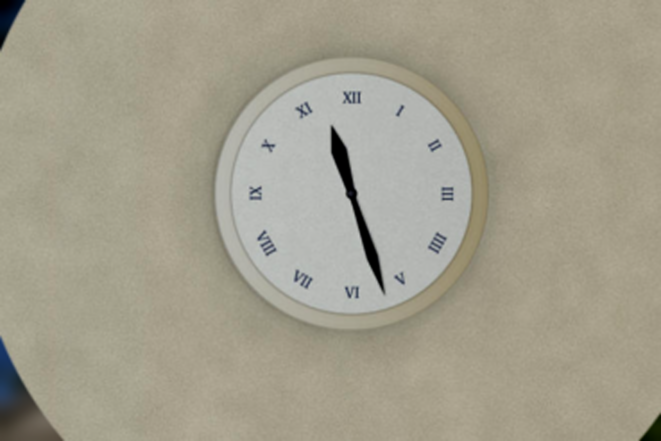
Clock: 11:27
